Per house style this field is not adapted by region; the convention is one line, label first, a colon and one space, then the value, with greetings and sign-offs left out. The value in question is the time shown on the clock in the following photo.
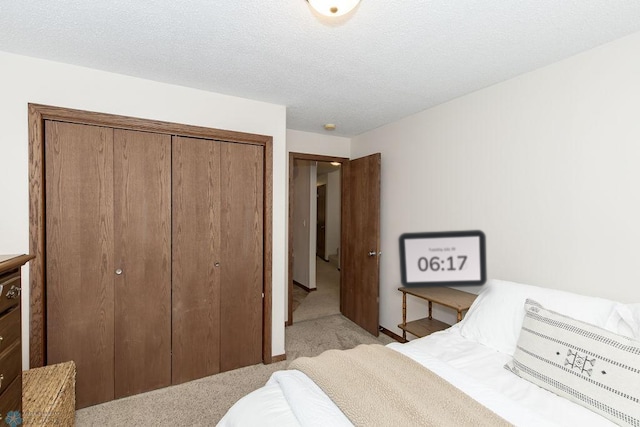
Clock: 6:17
